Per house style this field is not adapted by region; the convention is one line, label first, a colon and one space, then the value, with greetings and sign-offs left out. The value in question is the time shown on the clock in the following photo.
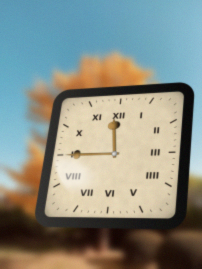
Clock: 11:45
